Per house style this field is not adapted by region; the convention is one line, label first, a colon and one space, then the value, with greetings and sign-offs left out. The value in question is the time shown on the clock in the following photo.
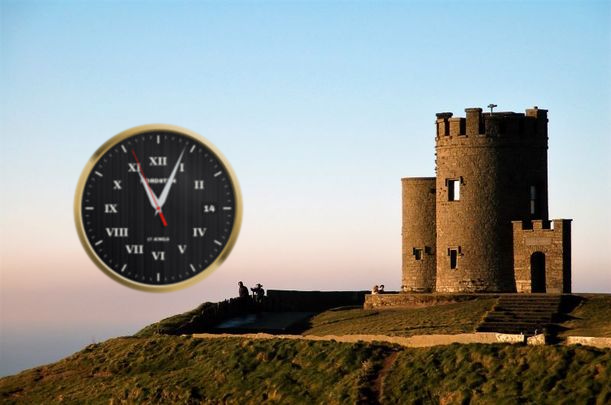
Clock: 11:03:56
